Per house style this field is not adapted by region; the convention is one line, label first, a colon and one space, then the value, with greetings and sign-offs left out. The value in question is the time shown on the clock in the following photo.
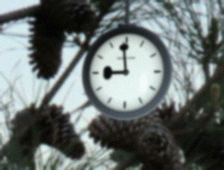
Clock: 8:59
